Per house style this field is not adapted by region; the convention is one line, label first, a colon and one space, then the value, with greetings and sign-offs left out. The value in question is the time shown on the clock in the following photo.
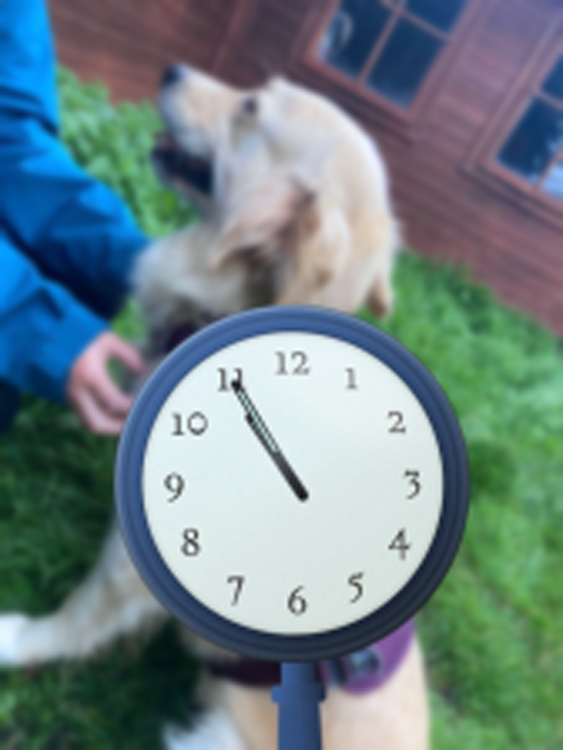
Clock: 10:55
